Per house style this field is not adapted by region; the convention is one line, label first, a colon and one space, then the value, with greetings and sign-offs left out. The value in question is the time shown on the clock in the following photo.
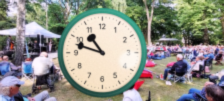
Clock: 10:48
